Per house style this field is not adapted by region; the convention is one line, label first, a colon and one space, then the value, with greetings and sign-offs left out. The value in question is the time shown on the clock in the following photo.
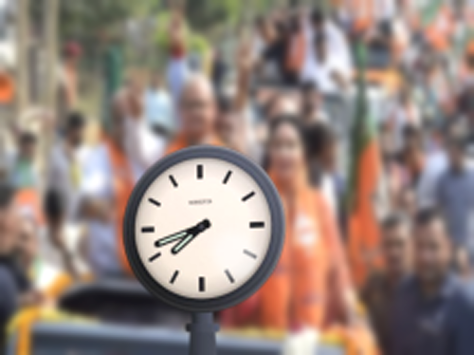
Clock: 7:42
